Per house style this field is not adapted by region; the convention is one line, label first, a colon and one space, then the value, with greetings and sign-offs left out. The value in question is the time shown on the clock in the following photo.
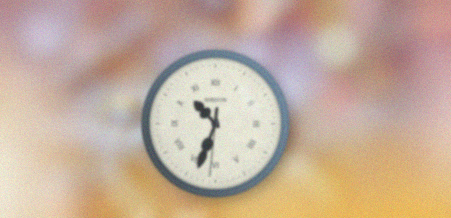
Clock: 10:33:31
